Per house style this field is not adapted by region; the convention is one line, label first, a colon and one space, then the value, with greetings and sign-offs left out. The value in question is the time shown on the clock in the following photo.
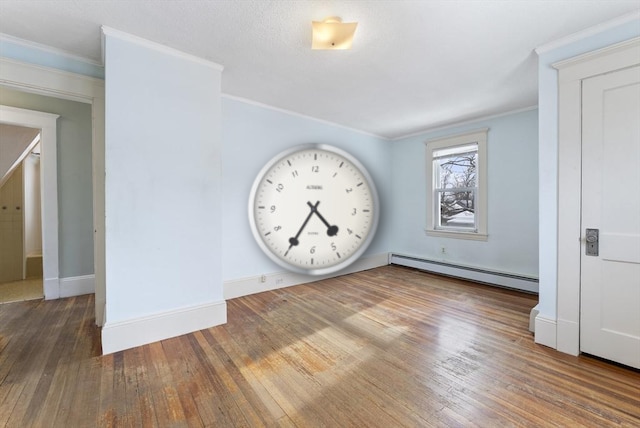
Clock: 4:35
